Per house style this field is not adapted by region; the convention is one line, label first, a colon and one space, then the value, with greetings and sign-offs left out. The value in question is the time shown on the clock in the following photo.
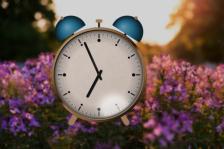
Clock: 6:56
